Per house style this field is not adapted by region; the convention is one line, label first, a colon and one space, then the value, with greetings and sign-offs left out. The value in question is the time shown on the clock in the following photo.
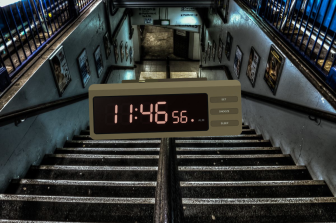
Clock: 11:46:56
